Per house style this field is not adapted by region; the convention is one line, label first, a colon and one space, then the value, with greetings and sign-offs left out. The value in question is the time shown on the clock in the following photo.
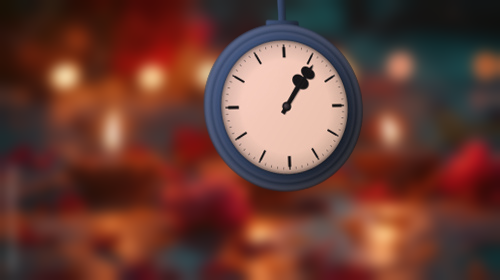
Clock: 1:06
